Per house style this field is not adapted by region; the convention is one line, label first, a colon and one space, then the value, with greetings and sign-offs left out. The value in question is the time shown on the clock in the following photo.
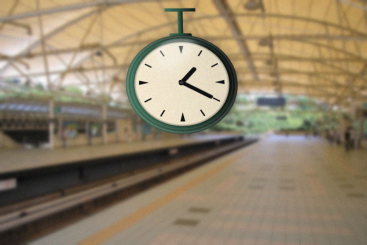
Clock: 1:20
